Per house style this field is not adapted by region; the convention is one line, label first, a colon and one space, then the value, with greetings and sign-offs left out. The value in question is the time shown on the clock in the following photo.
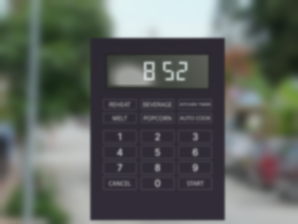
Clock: 8:52
